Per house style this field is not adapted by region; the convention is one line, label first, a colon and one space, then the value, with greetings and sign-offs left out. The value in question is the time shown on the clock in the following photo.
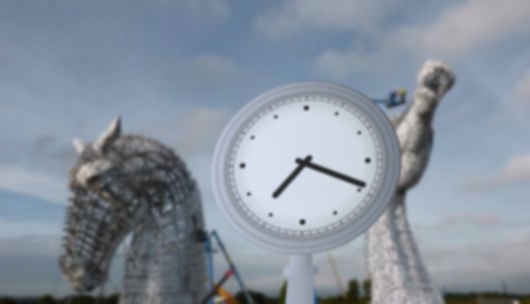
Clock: 7:19
